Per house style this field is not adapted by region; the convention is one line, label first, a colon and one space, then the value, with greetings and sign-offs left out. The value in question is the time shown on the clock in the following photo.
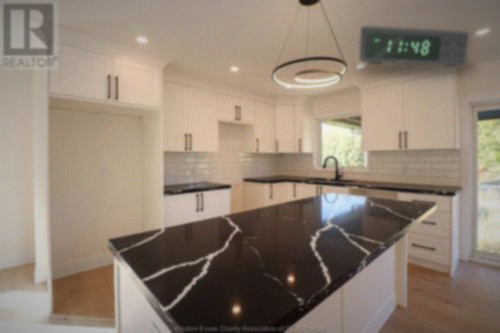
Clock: 11:48
